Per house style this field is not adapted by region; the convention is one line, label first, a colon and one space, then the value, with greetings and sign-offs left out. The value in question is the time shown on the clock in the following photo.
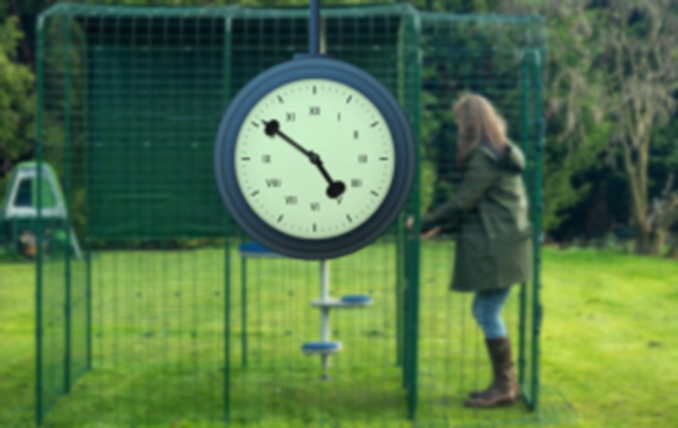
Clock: 4:51
